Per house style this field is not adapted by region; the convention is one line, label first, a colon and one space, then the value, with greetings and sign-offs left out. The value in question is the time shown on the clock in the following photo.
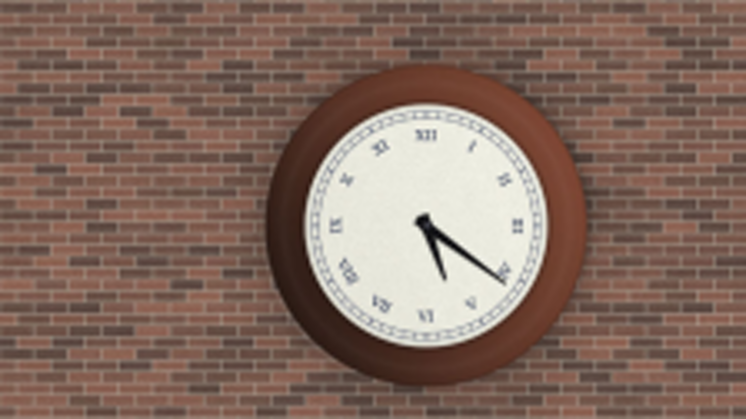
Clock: 5:21
